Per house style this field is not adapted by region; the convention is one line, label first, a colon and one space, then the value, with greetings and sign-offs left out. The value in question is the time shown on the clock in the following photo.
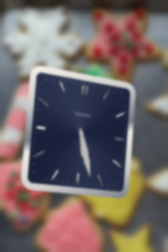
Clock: 5:27
